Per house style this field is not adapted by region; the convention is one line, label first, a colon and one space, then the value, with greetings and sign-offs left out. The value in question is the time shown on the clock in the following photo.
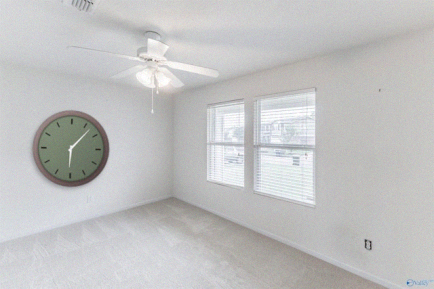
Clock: 6:07
